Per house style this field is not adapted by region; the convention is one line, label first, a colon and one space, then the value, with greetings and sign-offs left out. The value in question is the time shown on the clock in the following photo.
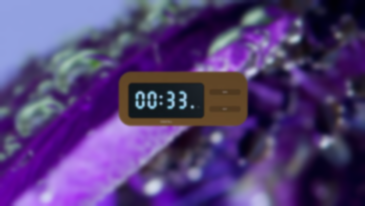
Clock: 0:33
